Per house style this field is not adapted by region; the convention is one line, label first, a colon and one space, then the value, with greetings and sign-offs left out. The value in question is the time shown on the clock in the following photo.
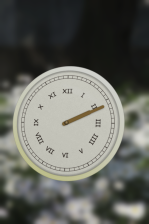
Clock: 2:11
